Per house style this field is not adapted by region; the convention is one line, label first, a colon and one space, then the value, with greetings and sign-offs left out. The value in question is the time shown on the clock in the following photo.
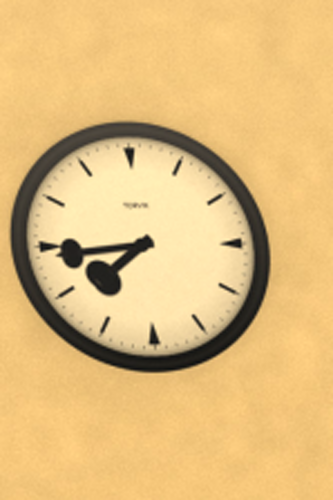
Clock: 7:44
